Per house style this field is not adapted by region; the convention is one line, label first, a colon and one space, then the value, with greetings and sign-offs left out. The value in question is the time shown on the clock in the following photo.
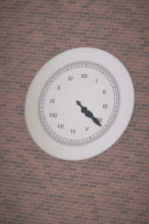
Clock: 4:21
